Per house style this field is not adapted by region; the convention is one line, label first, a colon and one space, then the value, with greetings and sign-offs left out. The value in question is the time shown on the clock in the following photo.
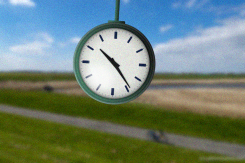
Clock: 10:24
